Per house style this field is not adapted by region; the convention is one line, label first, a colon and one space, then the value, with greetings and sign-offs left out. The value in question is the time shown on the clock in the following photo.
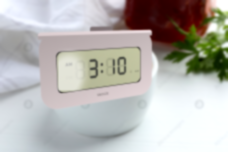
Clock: 3:10
